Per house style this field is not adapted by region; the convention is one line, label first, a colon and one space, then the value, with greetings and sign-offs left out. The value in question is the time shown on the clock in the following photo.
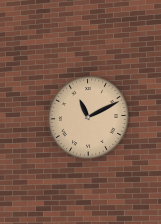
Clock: 11:11
